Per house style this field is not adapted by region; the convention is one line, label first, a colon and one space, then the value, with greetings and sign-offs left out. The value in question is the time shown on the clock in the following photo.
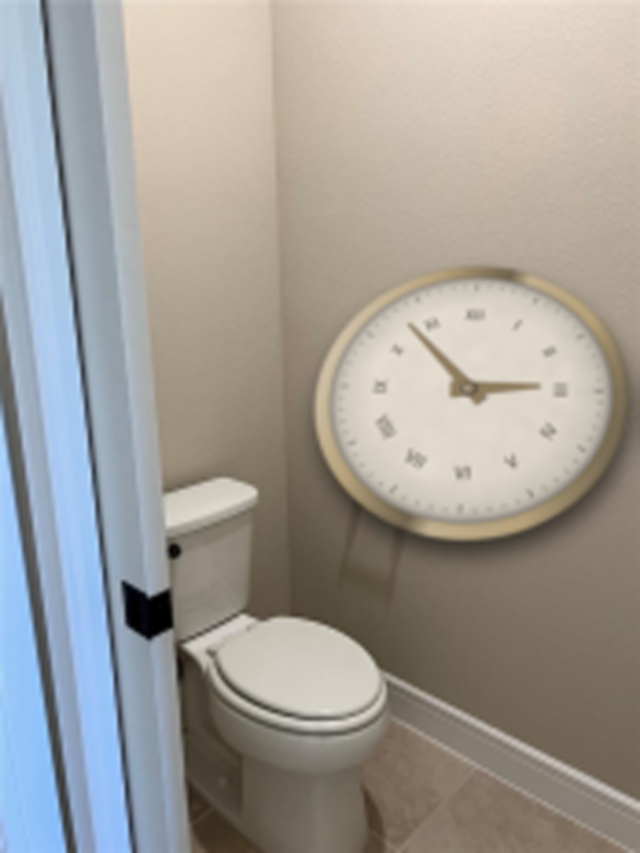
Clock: 2:53
